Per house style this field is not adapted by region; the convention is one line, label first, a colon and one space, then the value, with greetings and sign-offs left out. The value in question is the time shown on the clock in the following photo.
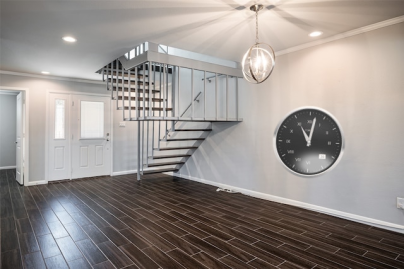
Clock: 11:02
